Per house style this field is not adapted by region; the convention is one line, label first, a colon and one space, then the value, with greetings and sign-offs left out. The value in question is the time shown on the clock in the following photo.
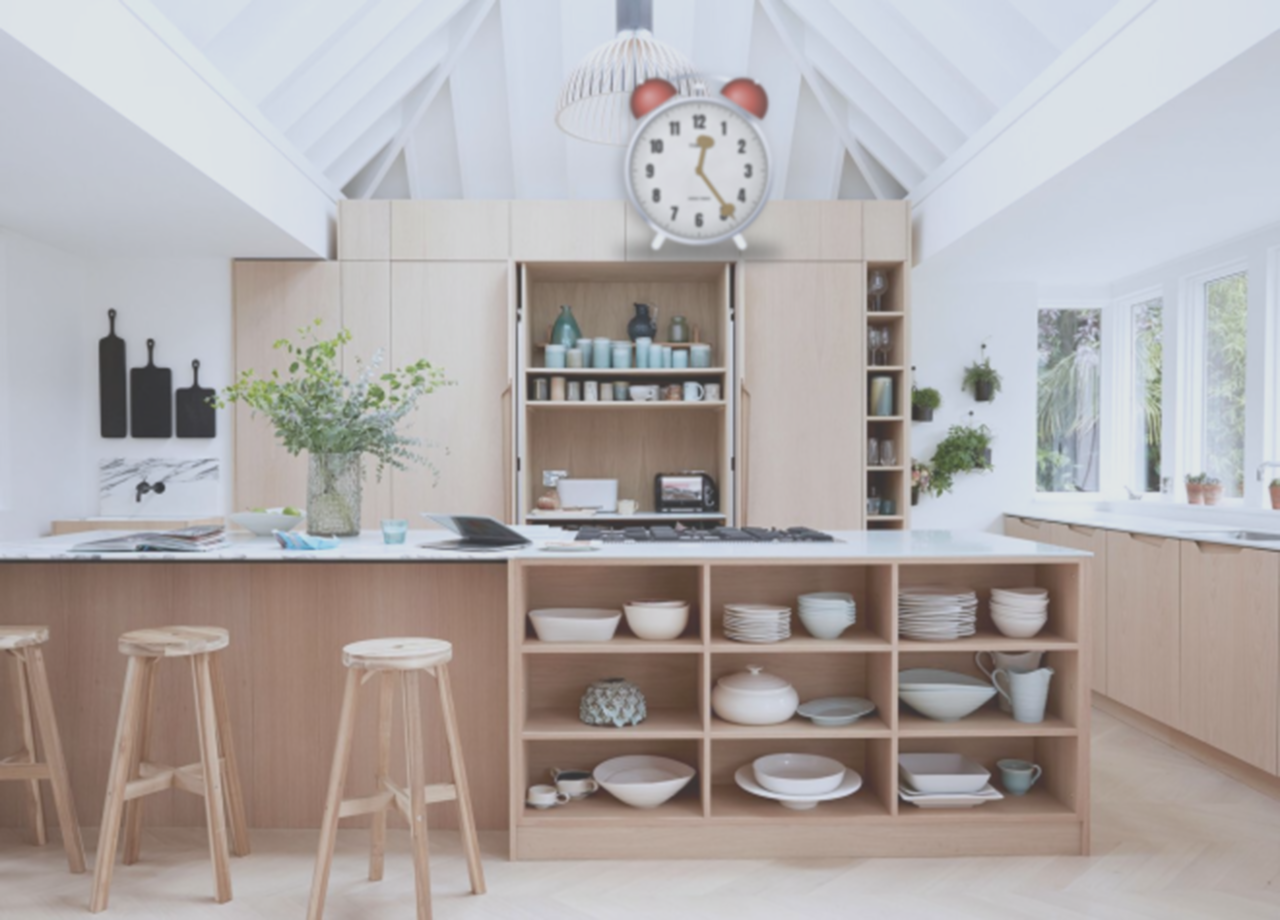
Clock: 12:24
